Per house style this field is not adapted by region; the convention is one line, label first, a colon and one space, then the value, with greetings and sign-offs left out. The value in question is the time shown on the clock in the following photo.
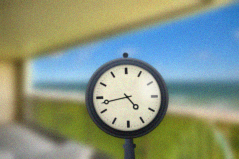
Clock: 4:43
